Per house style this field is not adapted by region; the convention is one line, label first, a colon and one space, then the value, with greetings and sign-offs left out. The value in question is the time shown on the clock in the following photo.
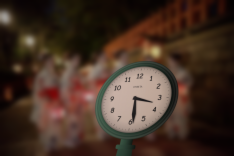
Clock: 3:29
